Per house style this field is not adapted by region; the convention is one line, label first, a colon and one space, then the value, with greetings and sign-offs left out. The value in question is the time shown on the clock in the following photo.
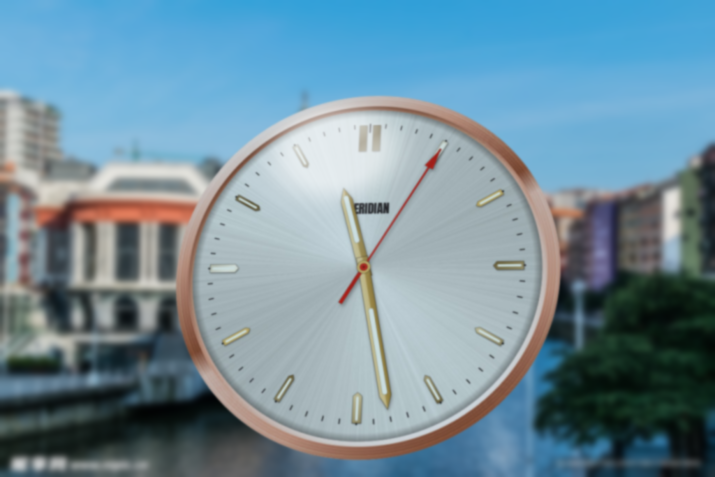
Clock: 11:28:05
